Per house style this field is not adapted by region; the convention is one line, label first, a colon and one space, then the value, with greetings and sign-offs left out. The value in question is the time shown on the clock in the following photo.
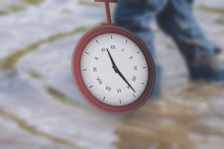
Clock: 11:24
